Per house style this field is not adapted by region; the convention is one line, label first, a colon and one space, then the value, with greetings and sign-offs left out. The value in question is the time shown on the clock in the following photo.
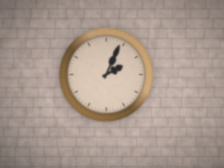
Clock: 2:04
